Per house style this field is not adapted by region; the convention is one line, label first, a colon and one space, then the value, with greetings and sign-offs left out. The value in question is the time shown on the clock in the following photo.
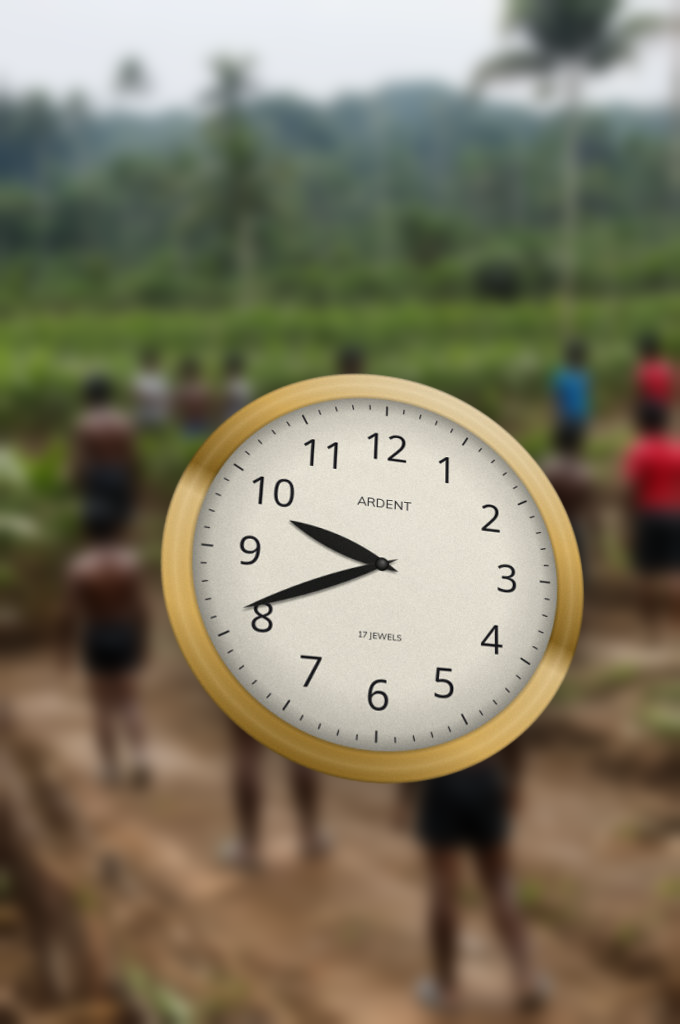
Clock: 9:41
